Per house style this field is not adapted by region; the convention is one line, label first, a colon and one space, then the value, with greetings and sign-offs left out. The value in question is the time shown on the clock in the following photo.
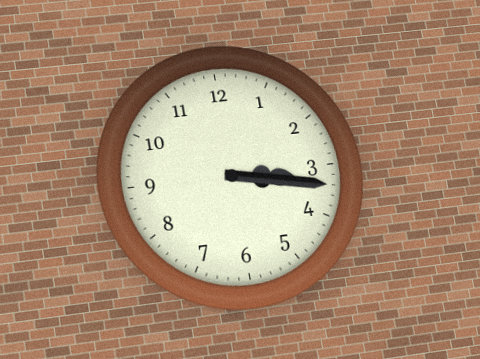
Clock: 3:17
